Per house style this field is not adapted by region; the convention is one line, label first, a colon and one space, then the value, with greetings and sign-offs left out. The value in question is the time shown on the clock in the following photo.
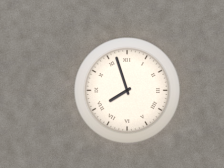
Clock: 7:57
